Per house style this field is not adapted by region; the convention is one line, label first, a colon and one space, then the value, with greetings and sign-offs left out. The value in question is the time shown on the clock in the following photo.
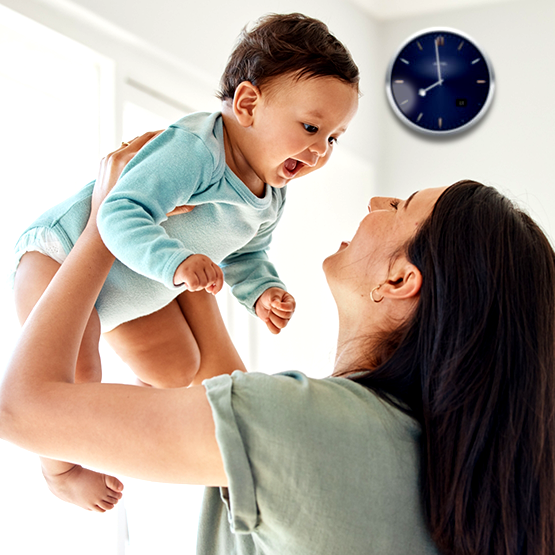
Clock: 7:59
